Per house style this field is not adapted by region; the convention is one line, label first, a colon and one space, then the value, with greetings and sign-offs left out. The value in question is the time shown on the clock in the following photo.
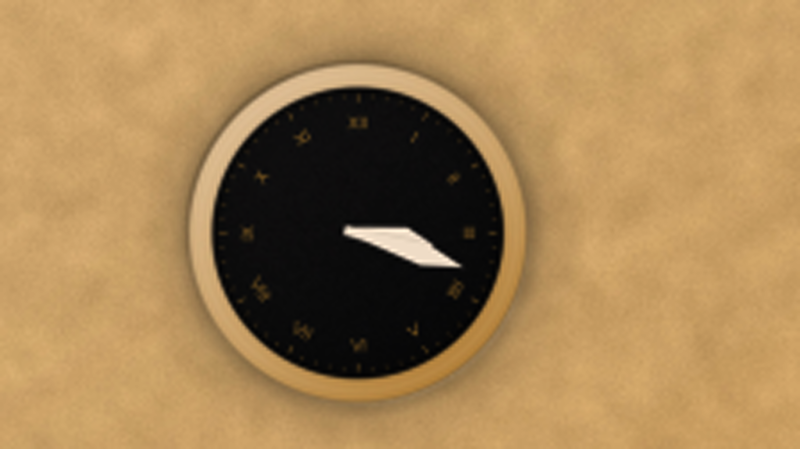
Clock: 3:18
